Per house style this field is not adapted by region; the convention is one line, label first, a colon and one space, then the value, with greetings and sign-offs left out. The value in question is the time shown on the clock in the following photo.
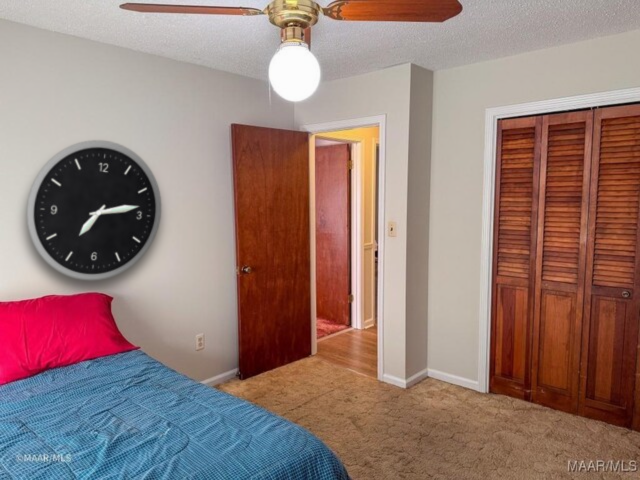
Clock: 7:13
